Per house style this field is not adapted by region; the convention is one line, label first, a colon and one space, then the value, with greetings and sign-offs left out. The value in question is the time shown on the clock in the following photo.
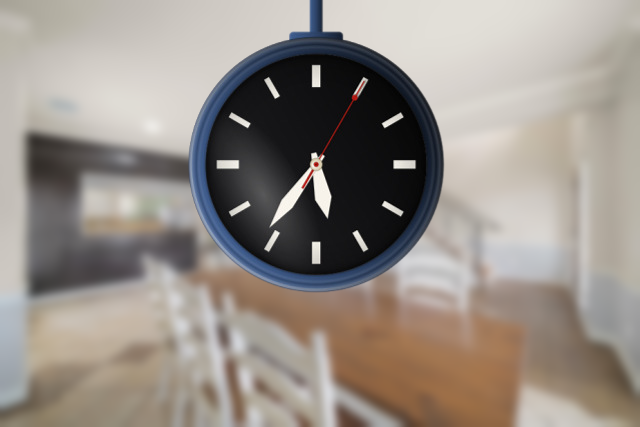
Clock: 5:36:05
